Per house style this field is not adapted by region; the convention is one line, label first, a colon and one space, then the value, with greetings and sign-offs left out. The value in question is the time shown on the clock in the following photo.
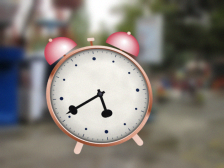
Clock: 5:41
